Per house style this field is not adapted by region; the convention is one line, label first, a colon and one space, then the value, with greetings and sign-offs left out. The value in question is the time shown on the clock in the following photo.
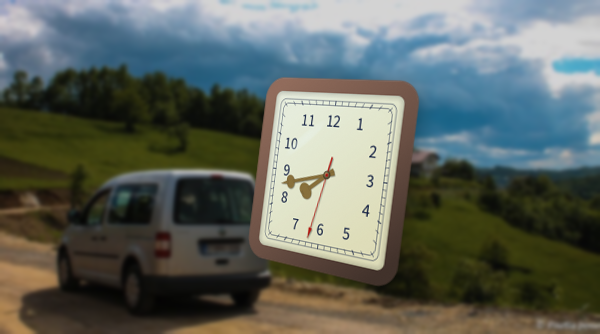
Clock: 7:42:32
